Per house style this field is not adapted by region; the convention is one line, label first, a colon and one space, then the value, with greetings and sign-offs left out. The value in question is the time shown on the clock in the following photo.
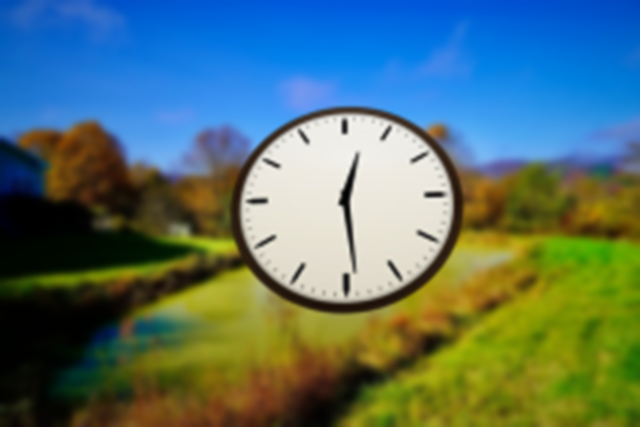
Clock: 12:29
